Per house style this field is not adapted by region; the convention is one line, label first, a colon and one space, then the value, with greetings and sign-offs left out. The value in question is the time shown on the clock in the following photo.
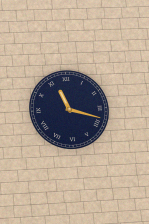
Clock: 11:18
